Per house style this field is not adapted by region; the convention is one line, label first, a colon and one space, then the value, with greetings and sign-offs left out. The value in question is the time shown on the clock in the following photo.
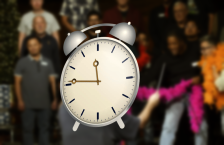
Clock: 11:46
